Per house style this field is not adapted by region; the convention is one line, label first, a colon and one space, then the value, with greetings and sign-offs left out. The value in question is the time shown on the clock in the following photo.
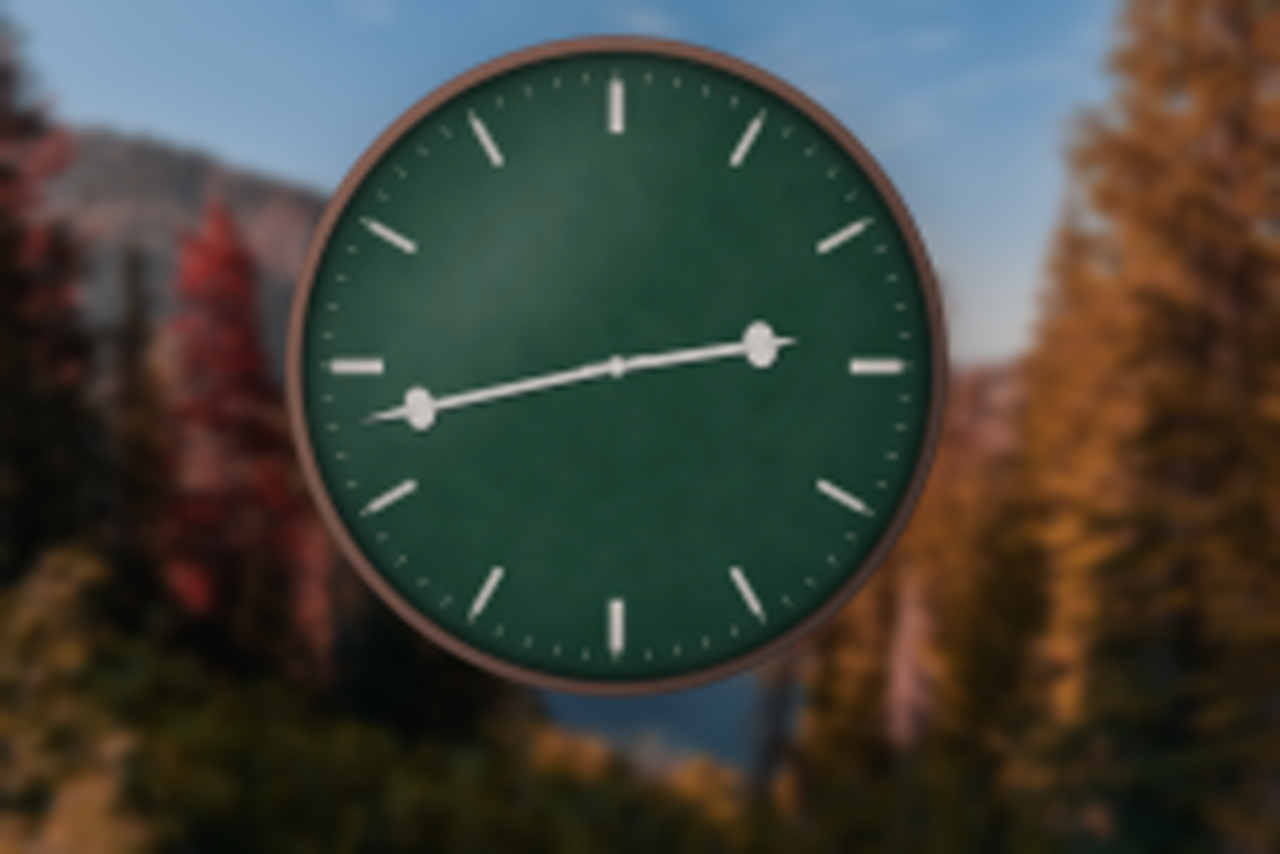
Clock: 2:43
